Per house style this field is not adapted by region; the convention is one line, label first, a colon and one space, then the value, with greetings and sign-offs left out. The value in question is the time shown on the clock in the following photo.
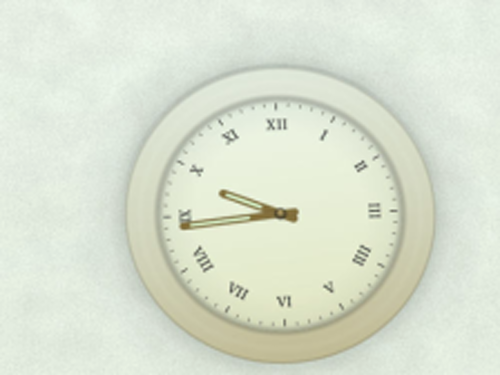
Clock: 9:44
